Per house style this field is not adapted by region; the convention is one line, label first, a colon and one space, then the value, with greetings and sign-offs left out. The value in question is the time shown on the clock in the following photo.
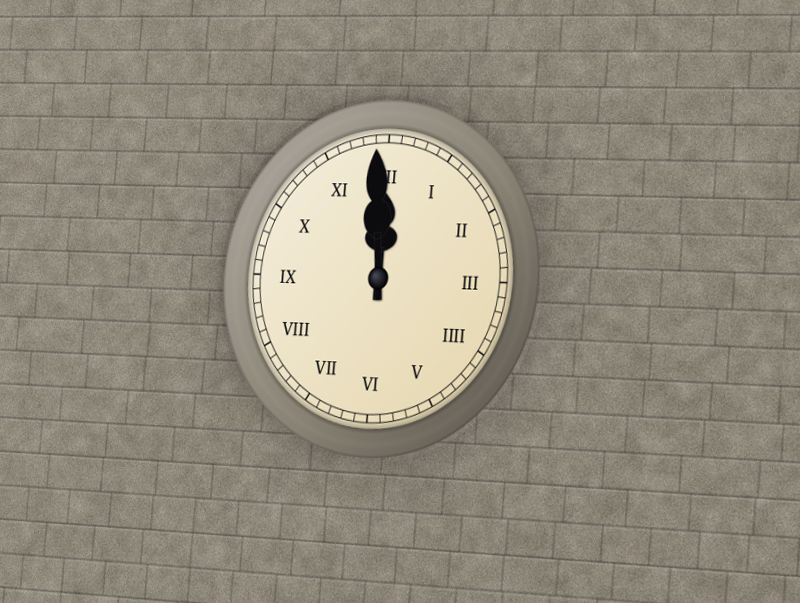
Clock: 11:59
